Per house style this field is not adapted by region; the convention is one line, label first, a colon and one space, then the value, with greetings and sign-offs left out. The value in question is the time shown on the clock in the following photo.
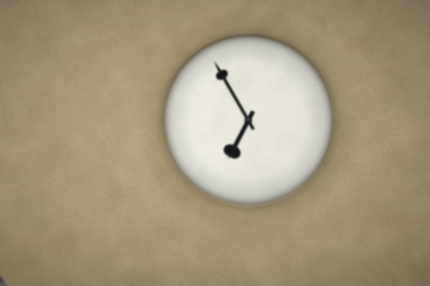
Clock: 6:55
